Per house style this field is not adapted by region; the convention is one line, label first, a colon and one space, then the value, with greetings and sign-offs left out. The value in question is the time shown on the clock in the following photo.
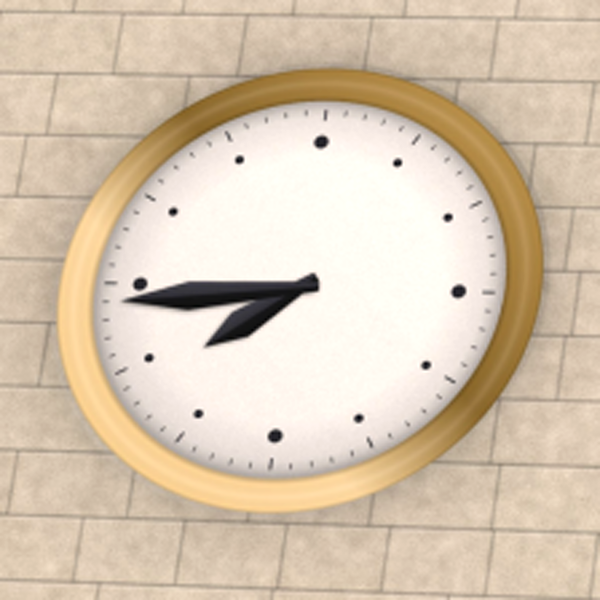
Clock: 7:44
